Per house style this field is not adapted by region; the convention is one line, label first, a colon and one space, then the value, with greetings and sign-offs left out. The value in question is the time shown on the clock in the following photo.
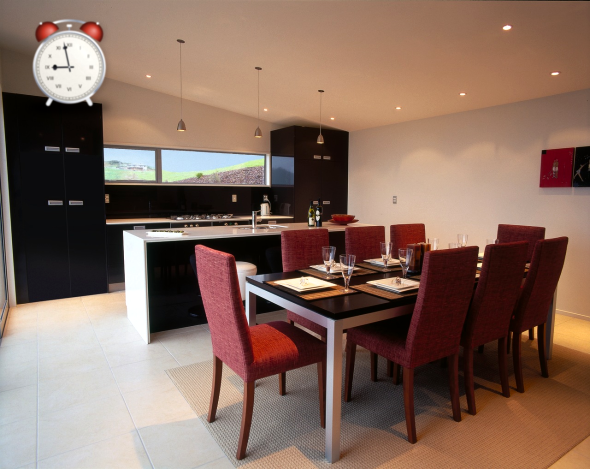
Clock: 8:58
